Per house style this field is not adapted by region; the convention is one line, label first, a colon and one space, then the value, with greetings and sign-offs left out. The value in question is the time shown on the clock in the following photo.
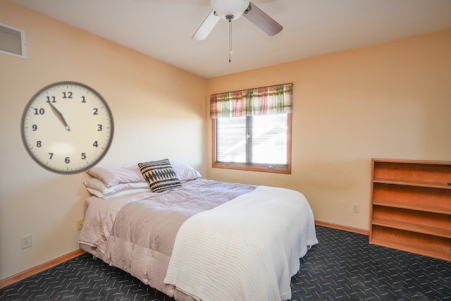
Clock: 10:54
